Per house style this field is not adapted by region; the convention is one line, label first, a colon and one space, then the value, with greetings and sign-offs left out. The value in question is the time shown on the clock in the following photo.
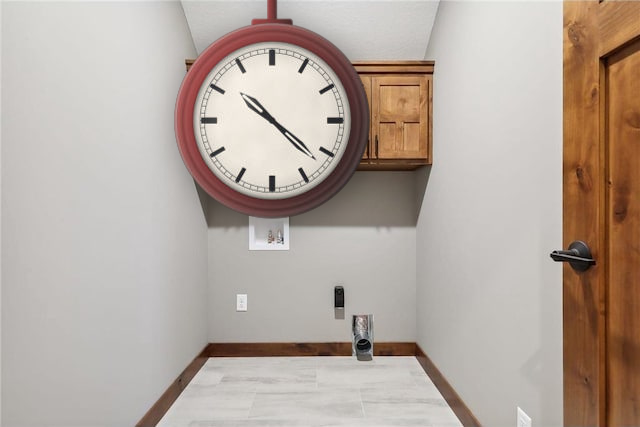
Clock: 10:22
